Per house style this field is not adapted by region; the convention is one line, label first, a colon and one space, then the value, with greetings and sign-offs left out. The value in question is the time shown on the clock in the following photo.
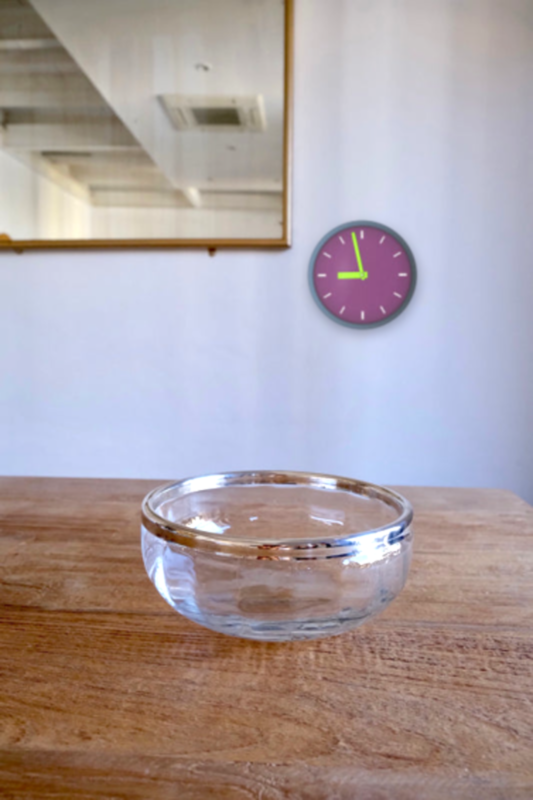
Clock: 8:58
